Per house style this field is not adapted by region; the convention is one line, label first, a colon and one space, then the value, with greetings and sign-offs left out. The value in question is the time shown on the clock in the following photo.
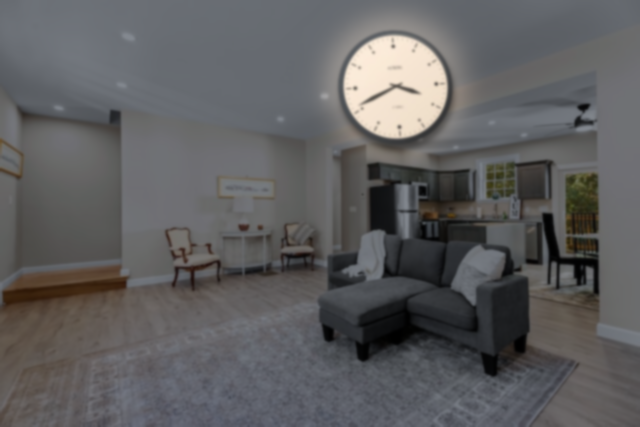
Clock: 3:41
